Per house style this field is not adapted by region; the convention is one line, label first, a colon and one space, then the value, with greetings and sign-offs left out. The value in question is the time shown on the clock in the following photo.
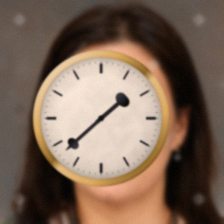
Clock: 1:38
